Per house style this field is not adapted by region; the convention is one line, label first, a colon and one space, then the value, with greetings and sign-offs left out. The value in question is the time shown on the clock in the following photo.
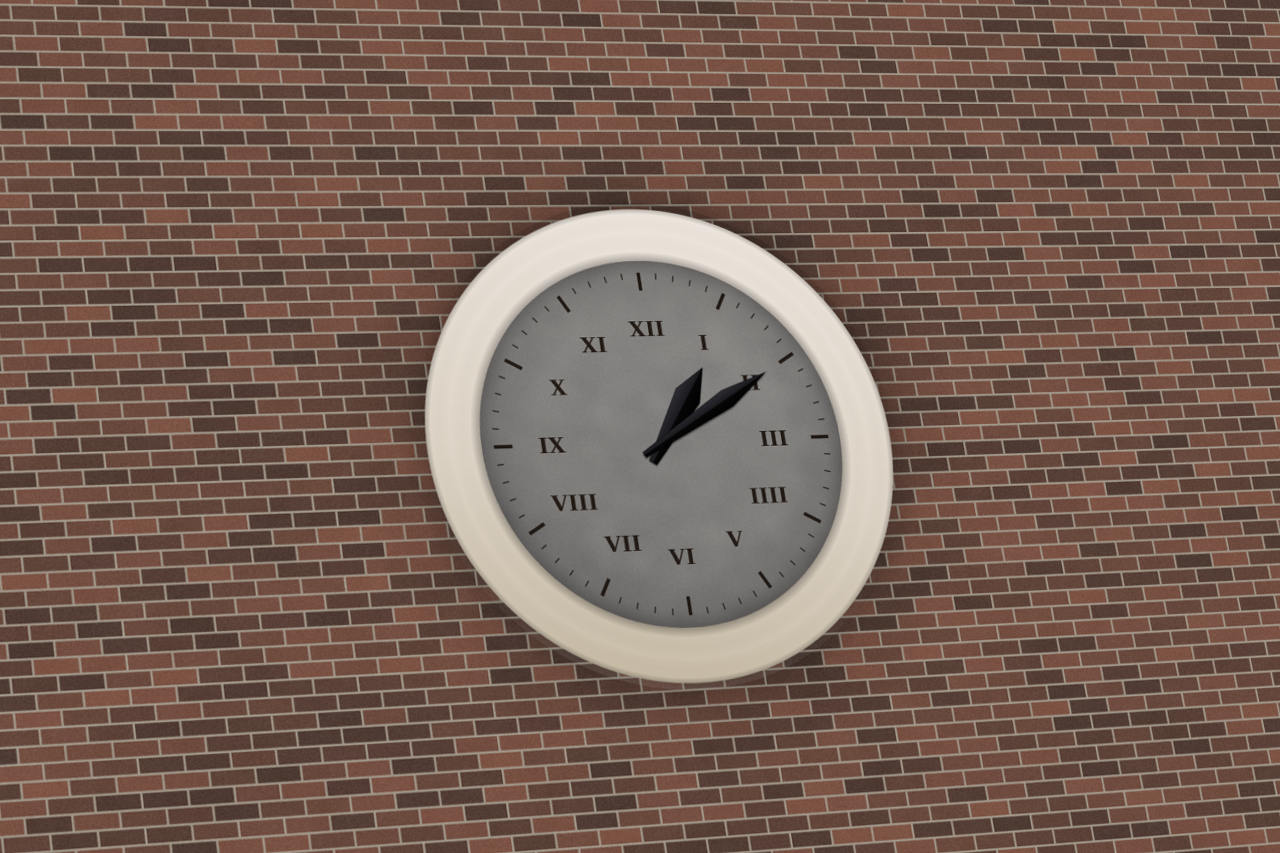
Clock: 1:10
